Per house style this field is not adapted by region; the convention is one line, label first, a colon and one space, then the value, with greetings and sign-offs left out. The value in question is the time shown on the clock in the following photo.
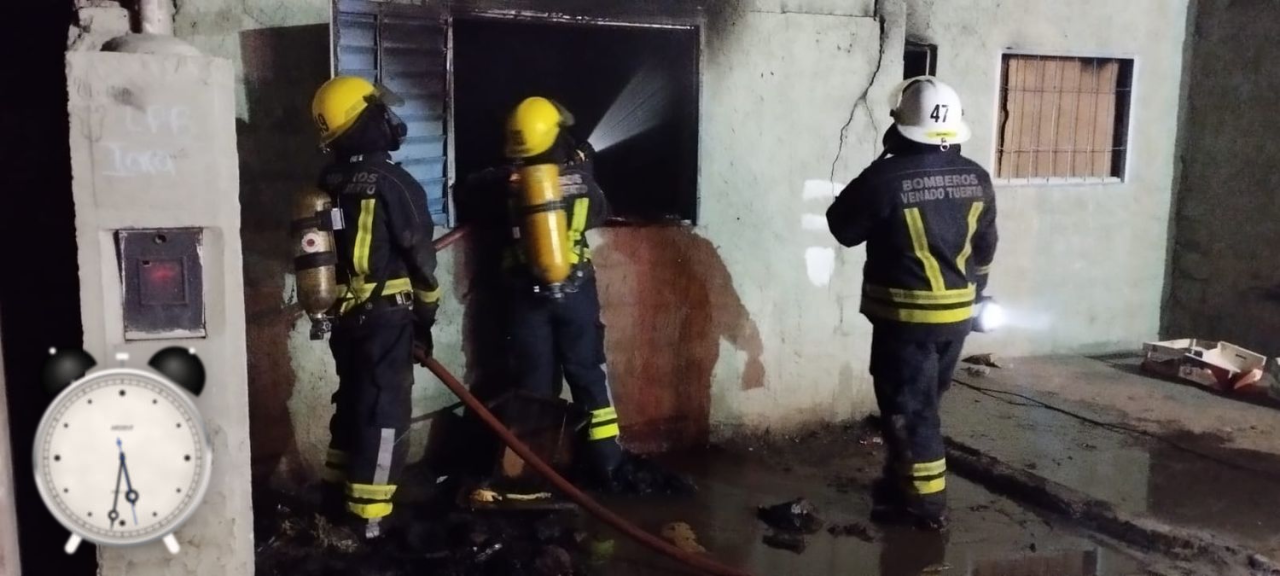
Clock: 5:31:28
